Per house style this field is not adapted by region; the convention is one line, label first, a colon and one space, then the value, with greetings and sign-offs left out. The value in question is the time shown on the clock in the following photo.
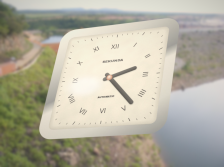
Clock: 2:23
